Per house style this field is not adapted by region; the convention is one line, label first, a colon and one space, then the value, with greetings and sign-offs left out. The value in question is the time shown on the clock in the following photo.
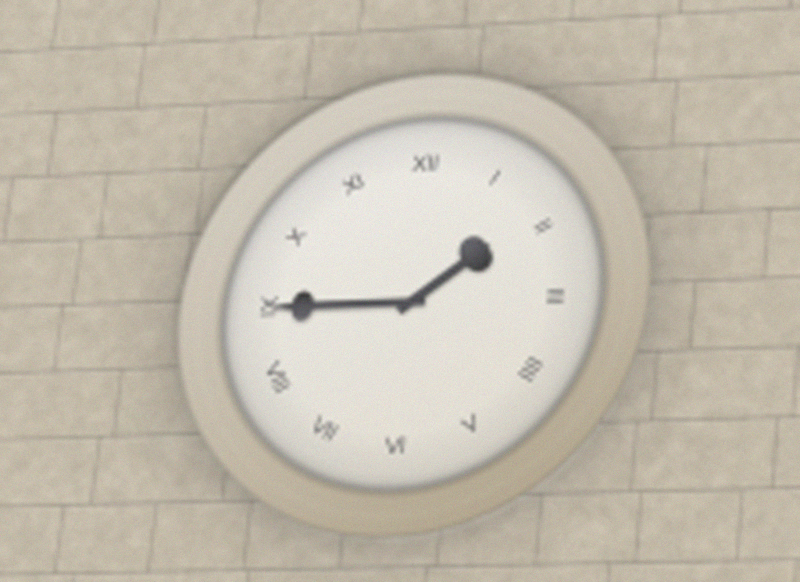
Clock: 1:45
